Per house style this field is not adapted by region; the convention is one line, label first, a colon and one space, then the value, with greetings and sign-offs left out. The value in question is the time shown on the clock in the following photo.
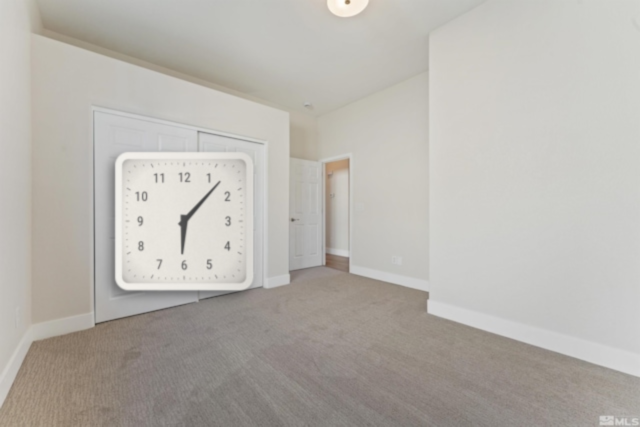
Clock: 6:07
